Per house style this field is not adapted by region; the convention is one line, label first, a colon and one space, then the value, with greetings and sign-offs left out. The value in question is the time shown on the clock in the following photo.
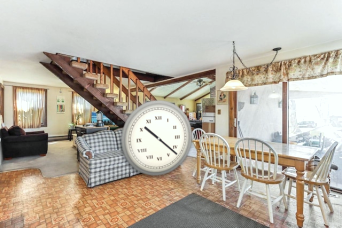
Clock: 10:22
